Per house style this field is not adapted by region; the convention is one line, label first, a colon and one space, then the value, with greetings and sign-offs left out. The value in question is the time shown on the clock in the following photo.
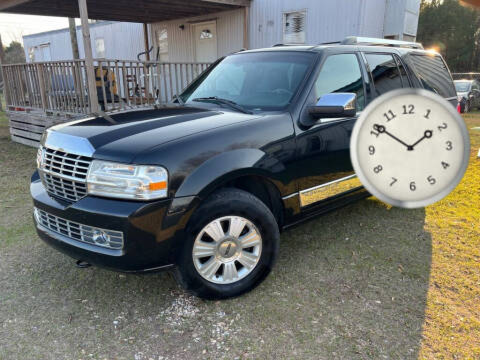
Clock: 1:51
